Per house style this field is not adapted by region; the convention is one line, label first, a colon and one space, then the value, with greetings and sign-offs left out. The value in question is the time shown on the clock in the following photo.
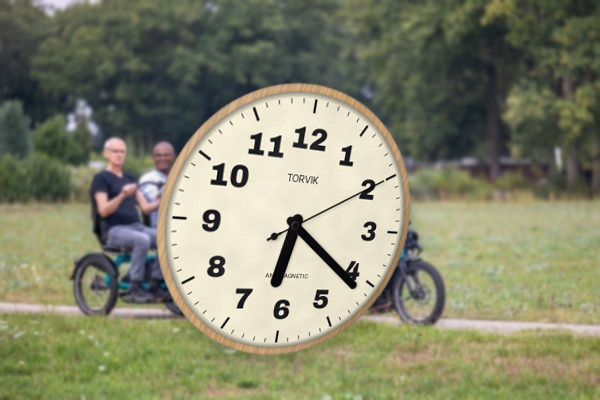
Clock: 6:21:10
